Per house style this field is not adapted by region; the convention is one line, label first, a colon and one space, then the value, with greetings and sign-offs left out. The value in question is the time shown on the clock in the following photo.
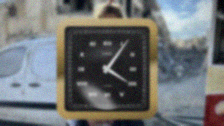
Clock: 4:06
